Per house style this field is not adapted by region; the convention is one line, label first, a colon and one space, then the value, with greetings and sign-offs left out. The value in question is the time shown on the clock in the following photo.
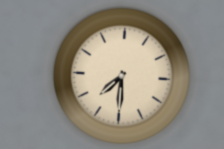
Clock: 7:30
